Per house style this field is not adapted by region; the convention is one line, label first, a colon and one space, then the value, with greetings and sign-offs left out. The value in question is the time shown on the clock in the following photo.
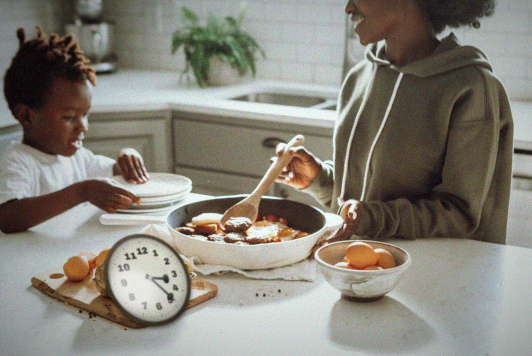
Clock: 3:24
